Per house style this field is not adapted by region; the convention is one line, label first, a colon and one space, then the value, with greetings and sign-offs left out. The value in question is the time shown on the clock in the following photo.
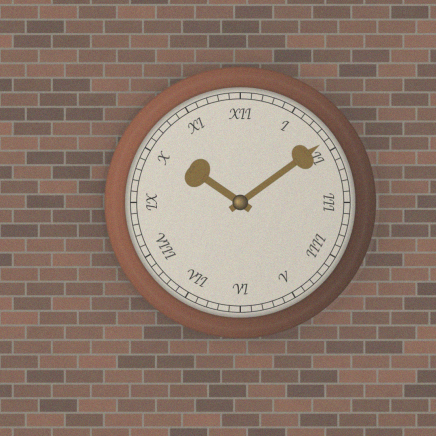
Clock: 10:09
